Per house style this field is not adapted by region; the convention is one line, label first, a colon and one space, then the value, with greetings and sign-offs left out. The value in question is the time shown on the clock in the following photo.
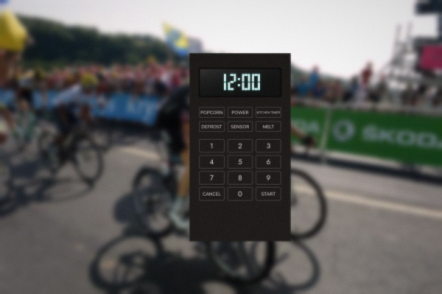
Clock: 12:00
